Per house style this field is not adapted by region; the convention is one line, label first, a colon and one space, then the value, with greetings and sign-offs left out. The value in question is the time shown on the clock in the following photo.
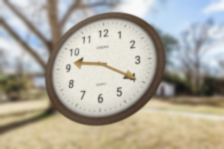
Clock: 9:20
